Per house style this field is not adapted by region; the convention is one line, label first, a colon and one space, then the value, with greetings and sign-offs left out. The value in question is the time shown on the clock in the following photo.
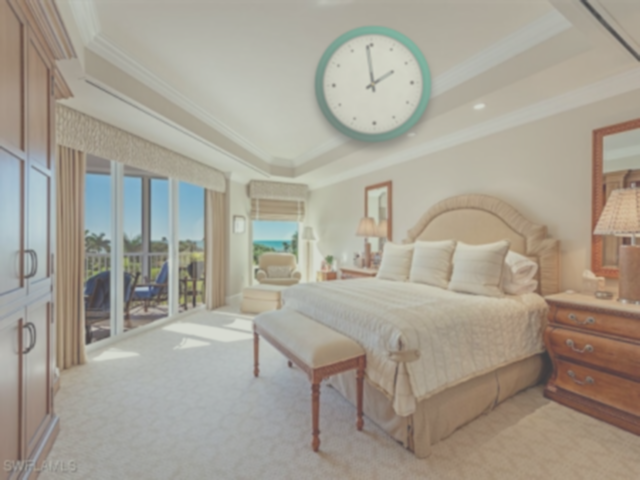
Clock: 1:59
